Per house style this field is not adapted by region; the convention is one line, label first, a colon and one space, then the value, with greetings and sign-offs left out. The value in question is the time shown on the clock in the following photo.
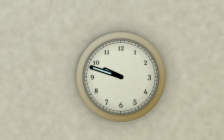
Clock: 9:48
